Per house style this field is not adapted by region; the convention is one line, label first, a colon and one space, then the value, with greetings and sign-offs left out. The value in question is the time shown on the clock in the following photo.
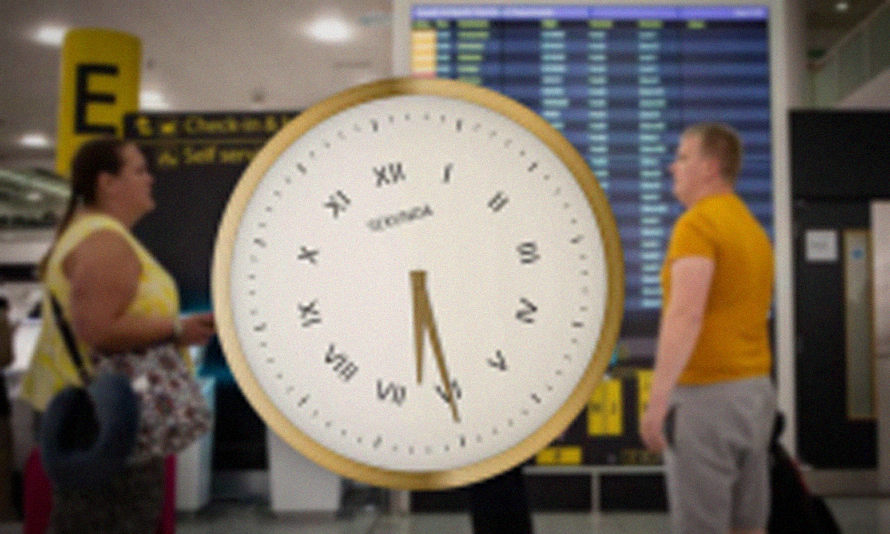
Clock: 6:30
